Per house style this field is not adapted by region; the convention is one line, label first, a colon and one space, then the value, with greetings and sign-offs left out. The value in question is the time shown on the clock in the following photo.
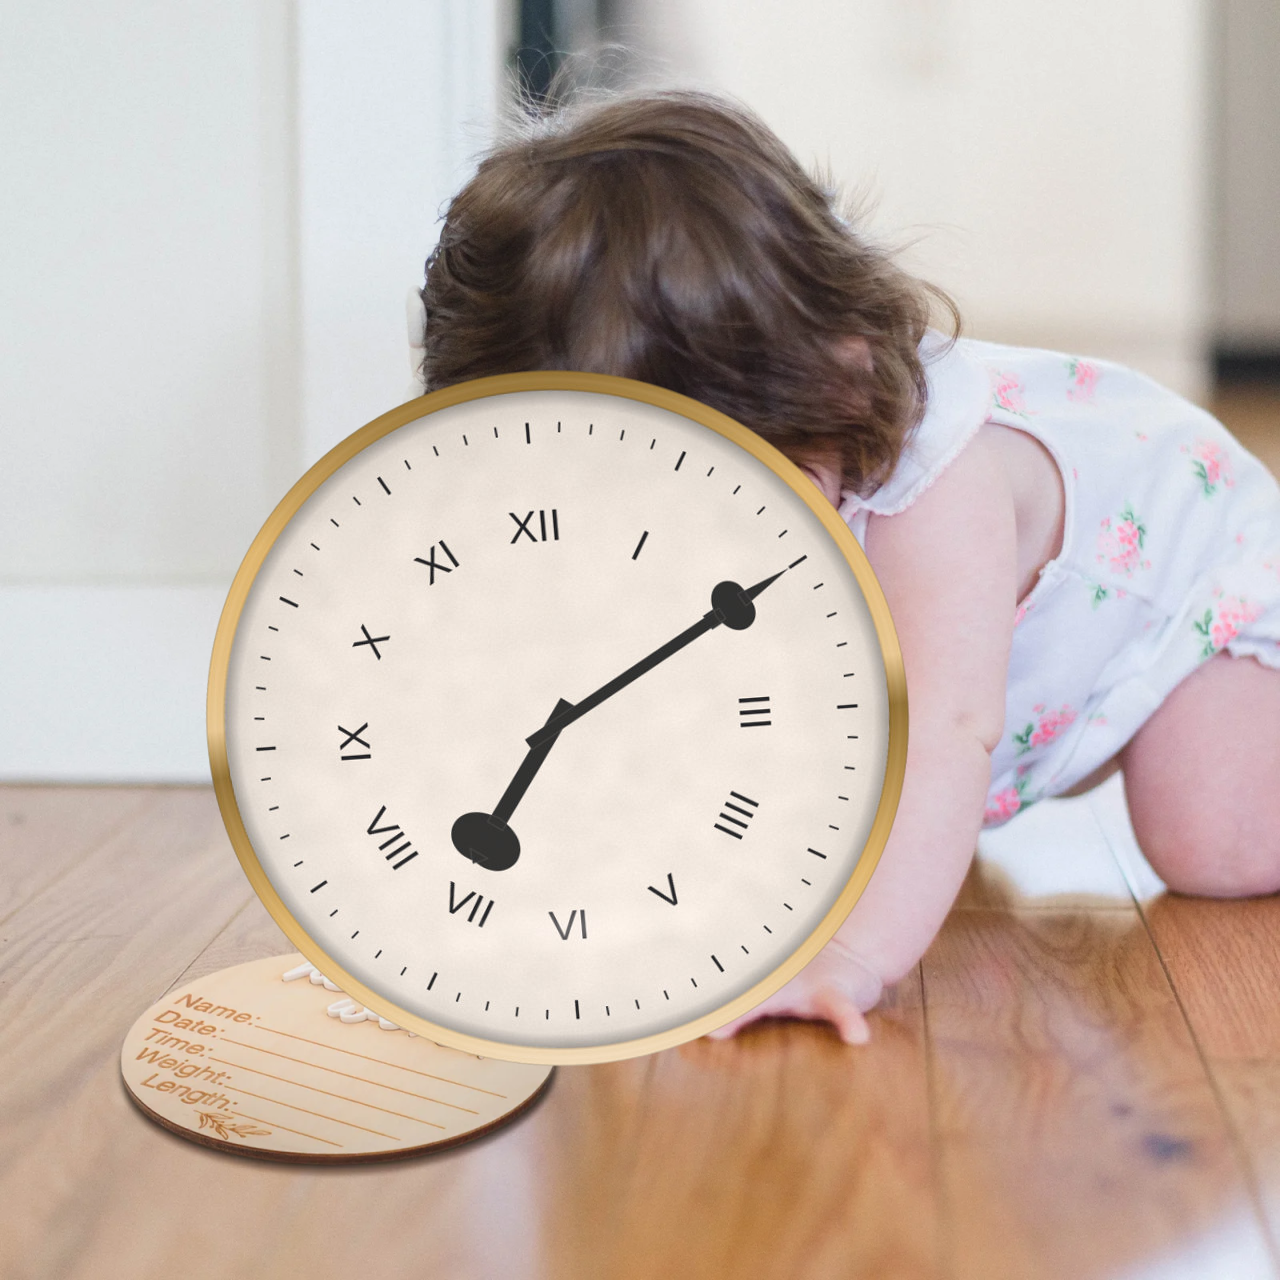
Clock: 7:10
